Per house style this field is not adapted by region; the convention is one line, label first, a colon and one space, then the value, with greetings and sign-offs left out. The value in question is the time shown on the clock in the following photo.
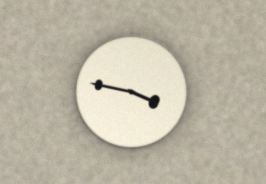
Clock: 3:47
